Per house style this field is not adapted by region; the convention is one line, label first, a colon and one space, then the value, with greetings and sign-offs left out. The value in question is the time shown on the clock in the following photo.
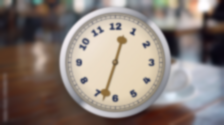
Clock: 12:33
